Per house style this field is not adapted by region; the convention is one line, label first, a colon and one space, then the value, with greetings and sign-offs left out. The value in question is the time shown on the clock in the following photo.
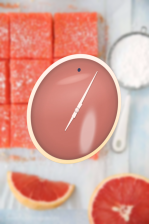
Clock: 7:05
